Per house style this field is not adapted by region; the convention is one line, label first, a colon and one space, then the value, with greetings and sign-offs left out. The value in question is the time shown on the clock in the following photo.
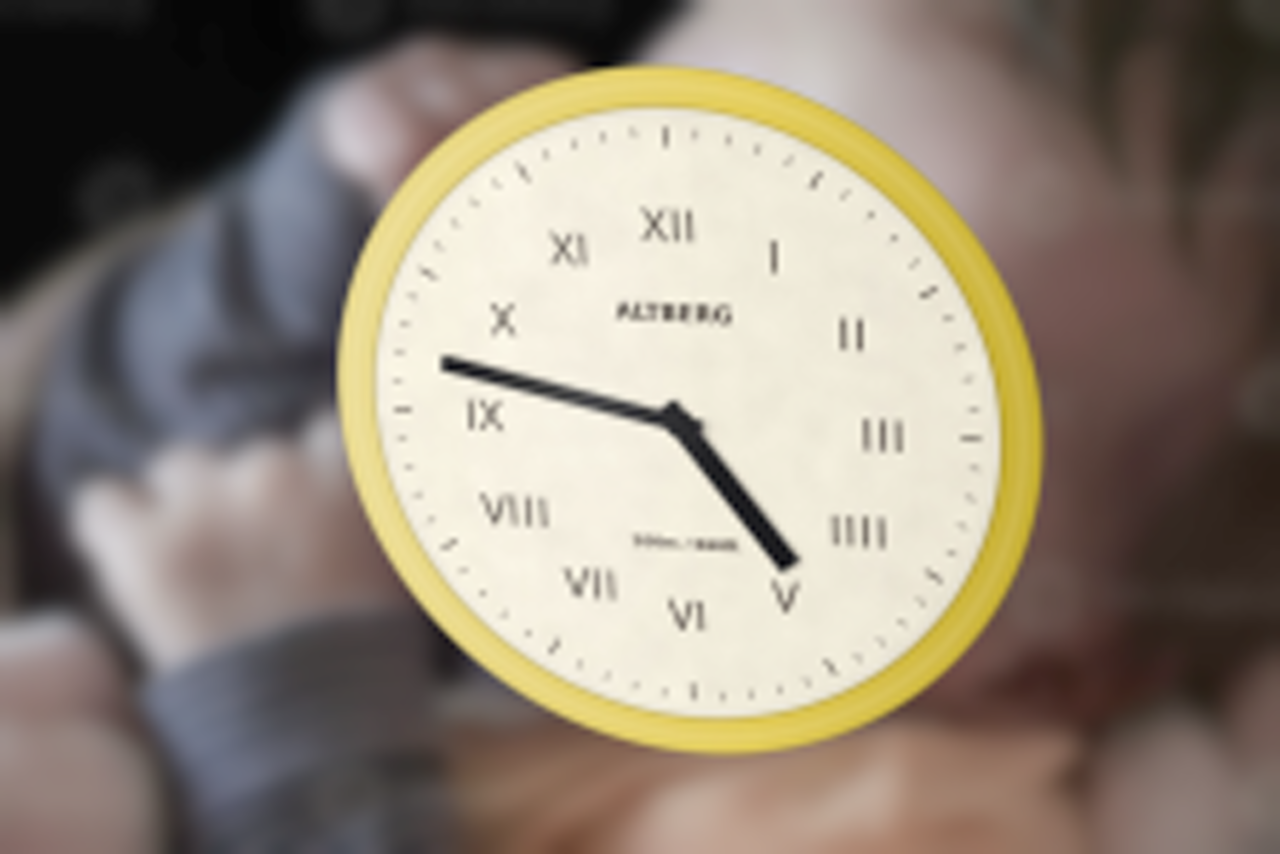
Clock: 4:47
